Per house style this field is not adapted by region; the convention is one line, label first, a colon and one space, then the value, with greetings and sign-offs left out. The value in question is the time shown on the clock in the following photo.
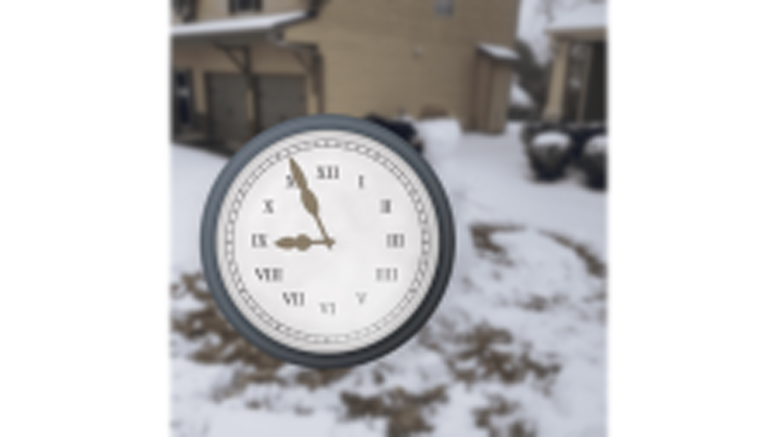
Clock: 8:56
